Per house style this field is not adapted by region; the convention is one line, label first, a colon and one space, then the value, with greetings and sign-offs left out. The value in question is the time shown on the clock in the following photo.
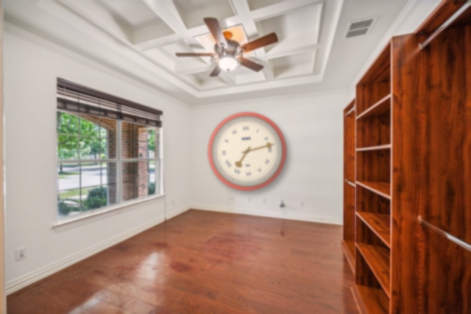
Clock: 7:13
